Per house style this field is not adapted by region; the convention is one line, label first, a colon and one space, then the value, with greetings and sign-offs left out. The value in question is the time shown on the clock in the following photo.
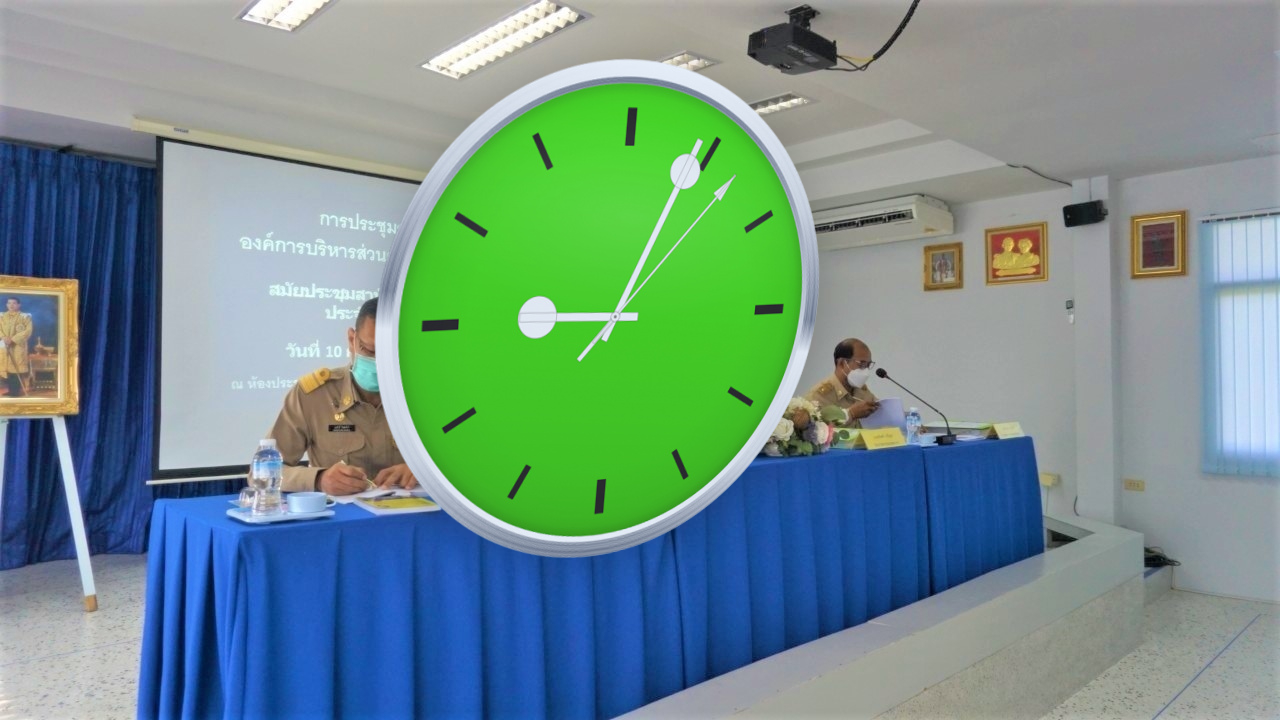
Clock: 9:04:07
